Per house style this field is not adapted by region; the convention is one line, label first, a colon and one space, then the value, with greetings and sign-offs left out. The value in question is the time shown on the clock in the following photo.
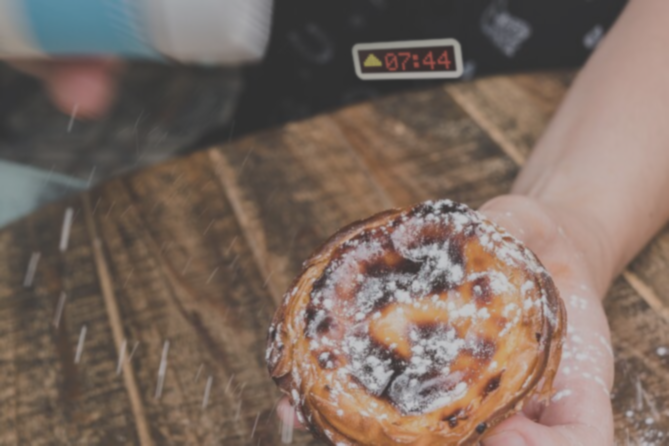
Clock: 7:44
